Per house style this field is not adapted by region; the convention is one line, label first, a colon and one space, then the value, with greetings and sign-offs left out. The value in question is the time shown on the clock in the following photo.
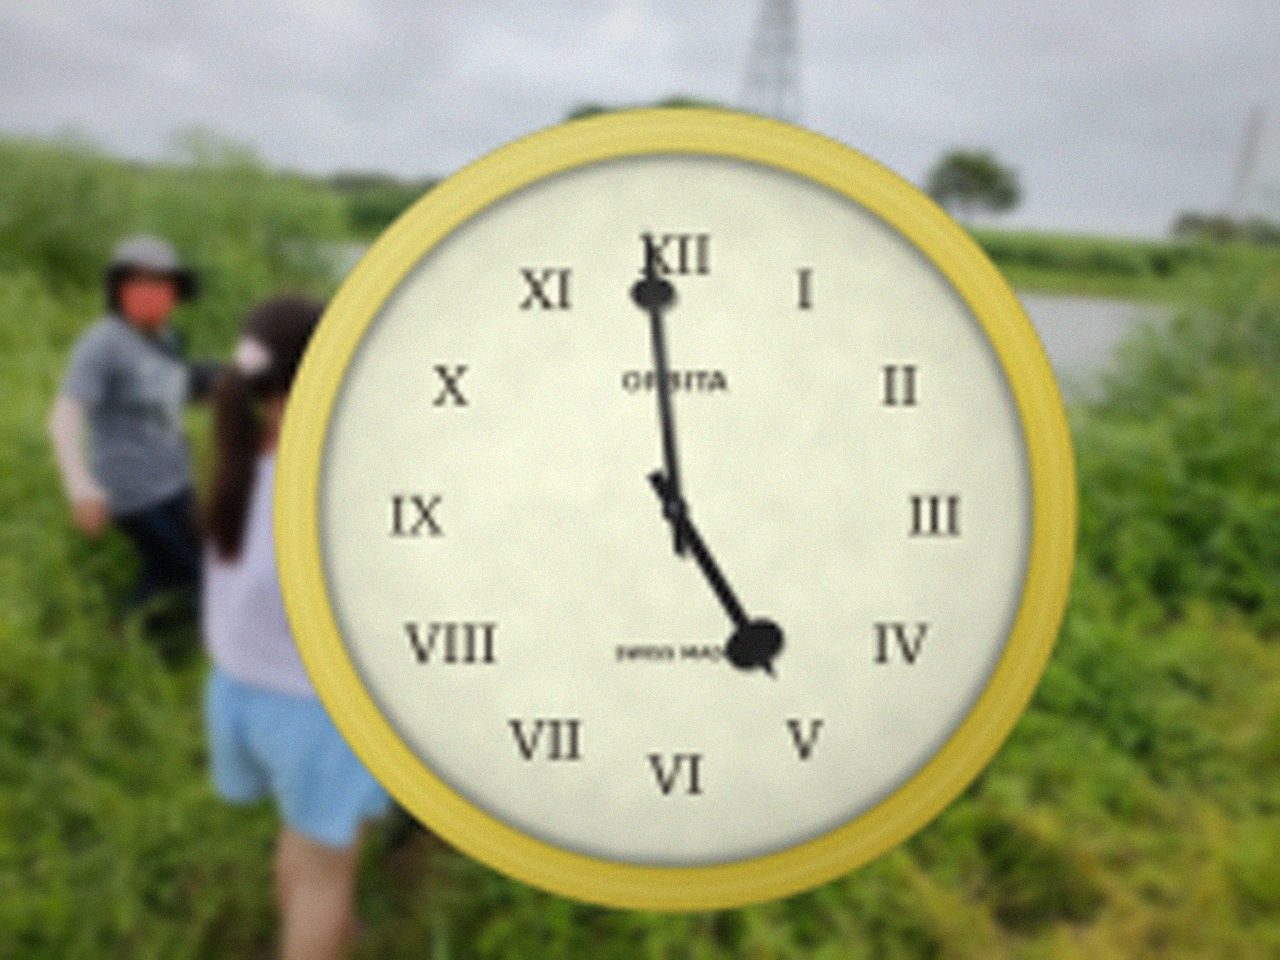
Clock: 4:59
